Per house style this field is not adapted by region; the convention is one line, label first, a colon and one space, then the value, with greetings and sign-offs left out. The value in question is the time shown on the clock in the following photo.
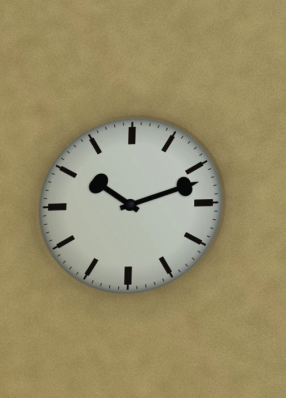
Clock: 10:12
